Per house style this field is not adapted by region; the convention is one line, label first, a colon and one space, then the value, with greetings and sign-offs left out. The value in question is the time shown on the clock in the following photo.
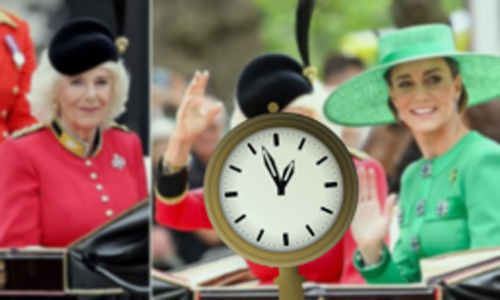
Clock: 12:57
